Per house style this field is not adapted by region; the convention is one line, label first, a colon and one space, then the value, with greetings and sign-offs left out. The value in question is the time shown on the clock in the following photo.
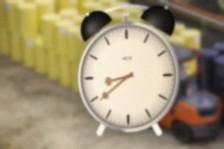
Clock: 8:39
